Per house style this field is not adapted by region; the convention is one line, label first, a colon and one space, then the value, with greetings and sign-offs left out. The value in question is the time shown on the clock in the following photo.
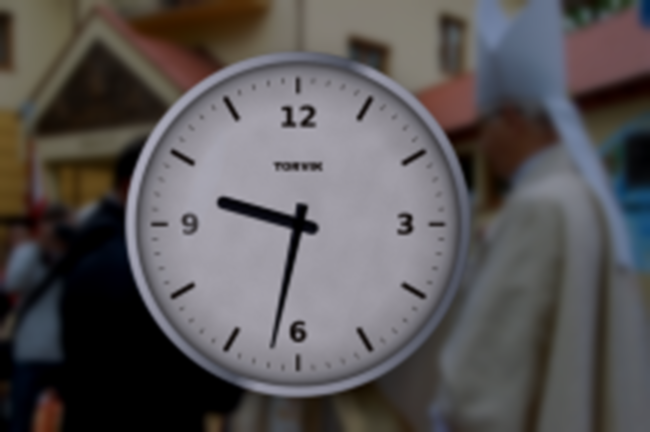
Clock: 9:32
